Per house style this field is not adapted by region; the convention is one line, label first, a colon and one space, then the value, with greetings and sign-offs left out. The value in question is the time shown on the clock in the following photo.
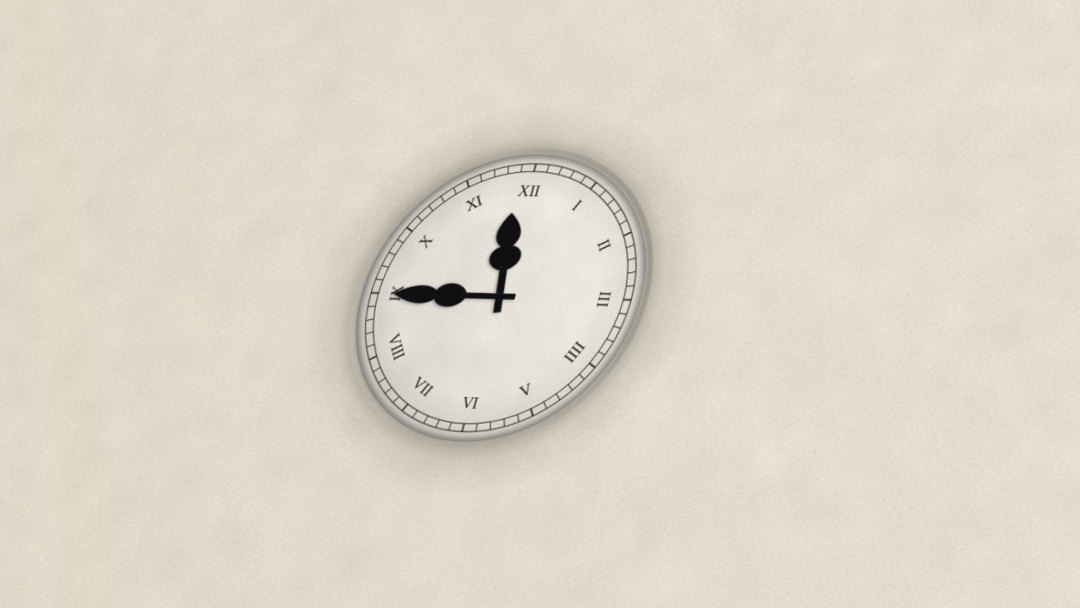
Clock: 11:45
